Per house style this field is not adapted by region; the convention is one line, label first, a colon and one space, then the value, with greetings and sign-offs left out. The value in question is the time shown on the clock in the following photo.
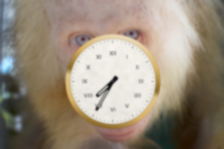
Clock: 7:35
